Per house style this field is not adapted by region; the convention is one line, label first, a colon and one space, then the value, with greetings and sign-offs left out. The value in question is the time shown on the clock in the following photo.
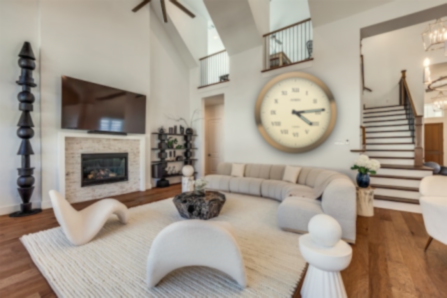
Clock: 4:14
